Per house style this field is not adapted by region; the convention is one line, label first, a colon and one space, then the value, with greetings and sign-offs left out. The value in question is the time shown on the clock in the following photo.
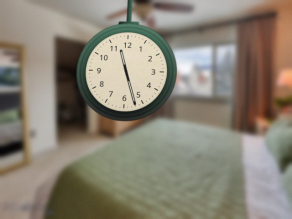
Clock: 11:27
